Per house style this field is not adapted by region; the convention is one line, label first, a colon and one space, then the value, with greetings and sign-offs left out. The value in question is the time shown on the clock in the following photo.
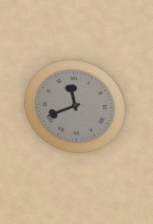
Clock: 11:41
